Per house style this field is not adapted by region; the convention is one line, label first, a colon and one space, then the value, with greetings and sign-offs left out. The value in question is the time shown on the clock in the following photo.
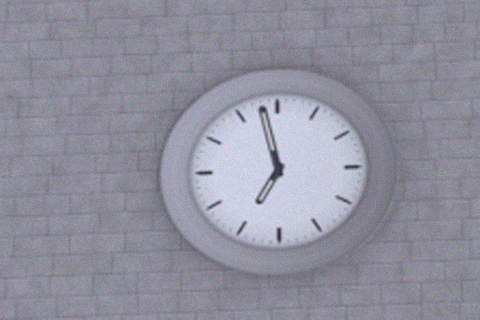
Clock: 6:58
